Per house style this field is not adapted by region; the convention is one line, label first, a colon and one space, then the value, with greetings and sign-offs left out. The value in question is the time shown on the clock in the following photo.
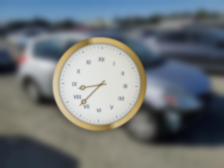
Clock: 8:37
